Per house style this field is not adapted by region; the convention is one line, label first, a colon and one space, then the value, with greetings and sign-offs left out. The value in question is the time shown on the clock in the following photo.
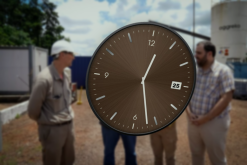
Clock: 12:27
